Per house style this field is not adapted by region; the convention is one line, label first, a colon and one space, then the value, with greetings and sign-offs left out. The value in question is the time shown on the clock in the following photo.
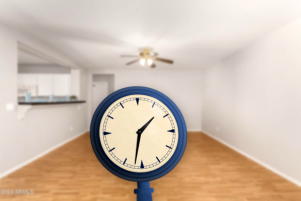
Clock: 1:32
